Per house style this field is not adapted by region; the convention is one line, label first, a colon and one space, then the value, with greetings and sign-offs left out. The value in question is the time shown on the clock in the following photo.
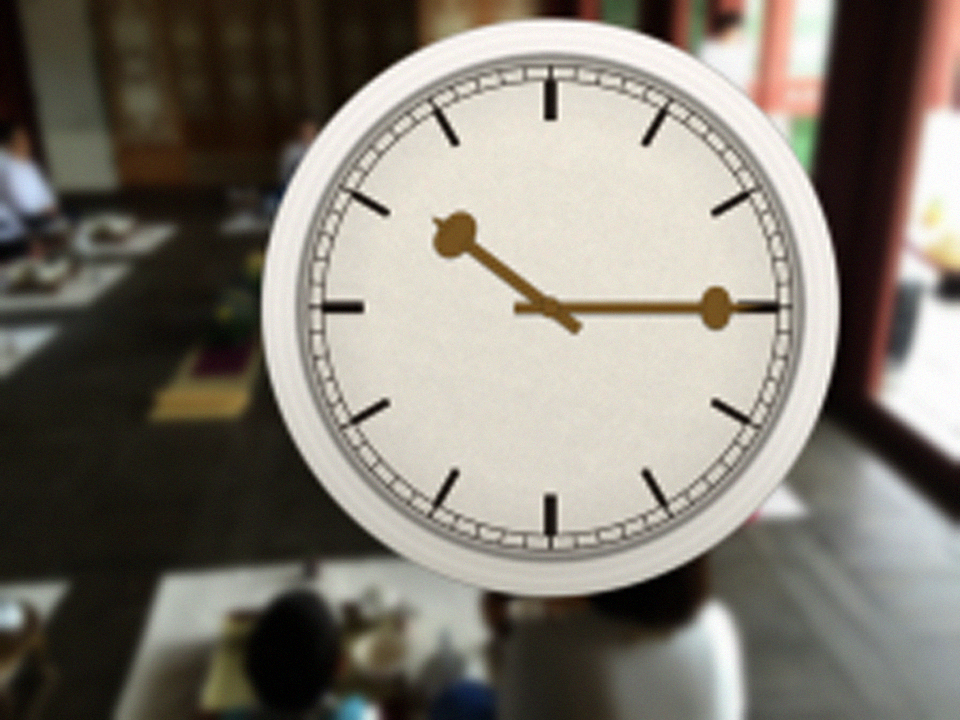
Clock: 10:15
